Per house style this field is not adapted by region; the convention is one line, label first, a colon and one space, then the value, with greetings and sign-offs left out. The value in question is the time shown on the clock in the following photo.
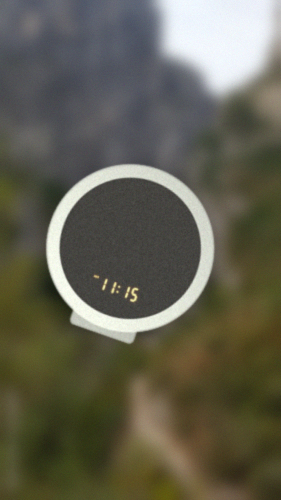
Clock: 11:15
